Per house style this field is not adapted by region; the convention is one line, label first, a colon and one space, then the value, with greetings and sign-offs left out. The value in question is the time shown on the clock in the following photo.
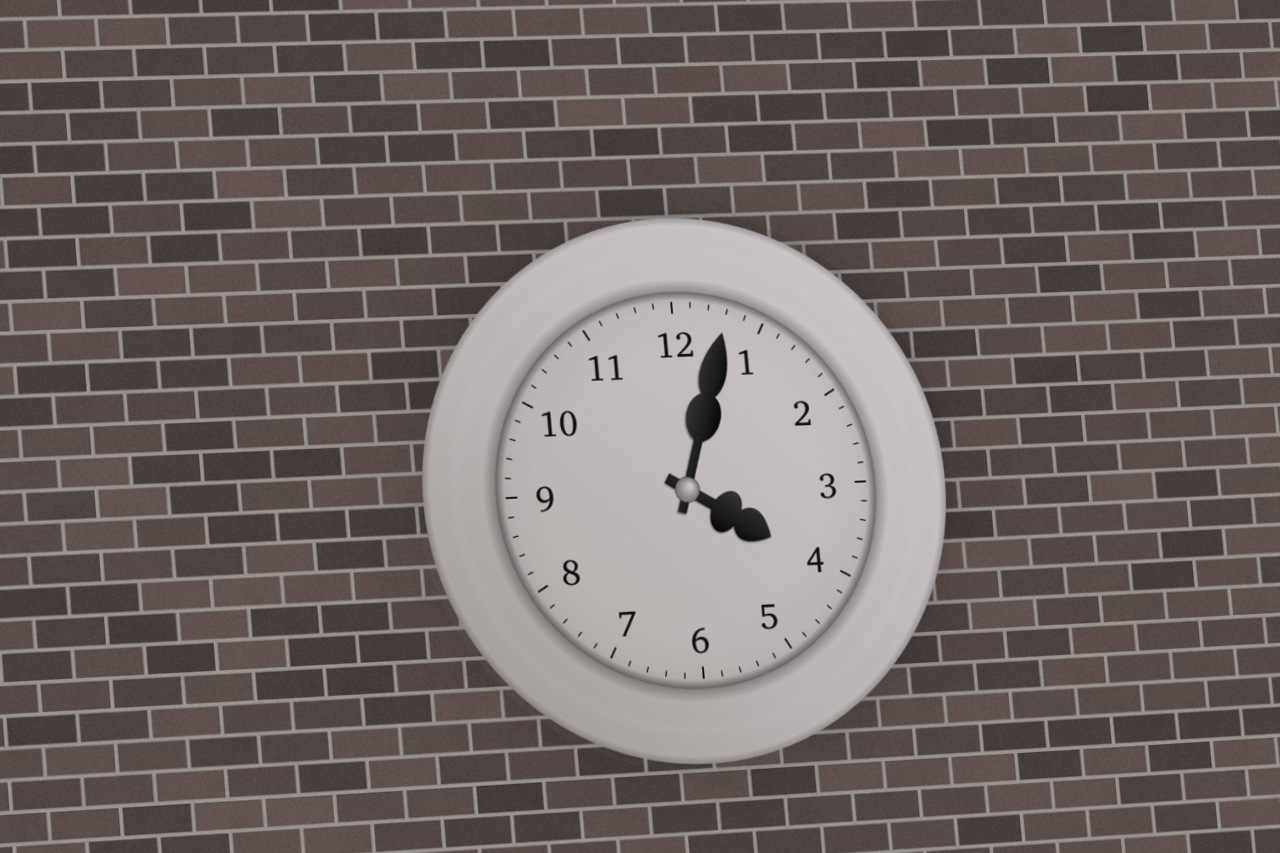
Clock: 4:03
